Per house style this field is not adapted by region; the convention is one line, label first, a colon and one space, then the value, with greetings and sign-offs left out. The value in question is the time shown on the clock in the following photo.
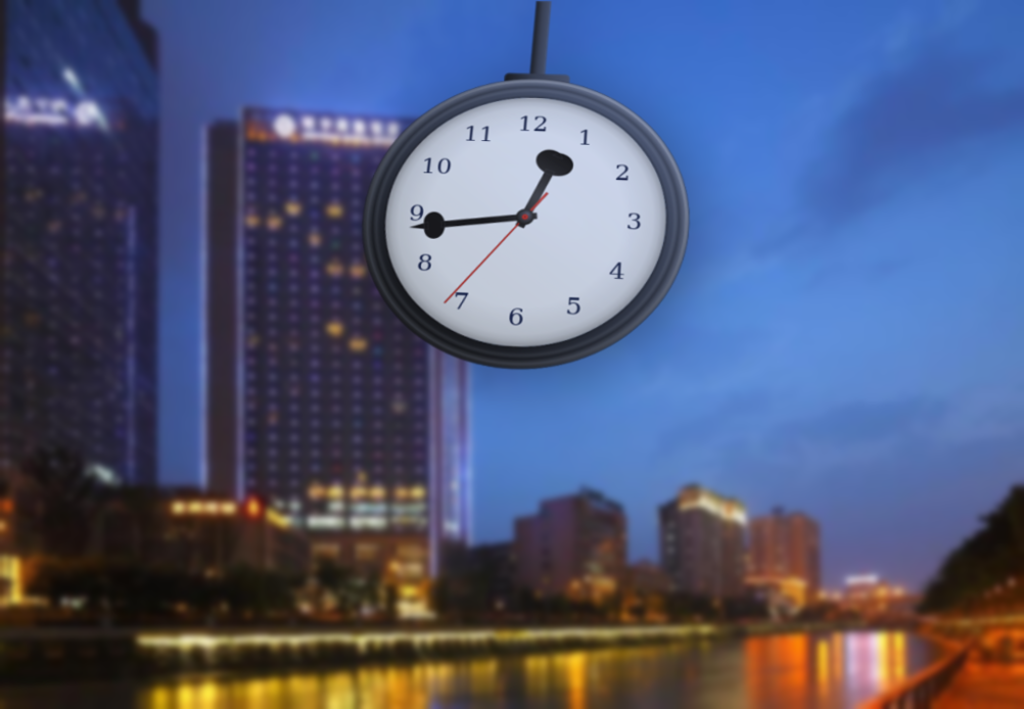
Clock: 12:43:36
